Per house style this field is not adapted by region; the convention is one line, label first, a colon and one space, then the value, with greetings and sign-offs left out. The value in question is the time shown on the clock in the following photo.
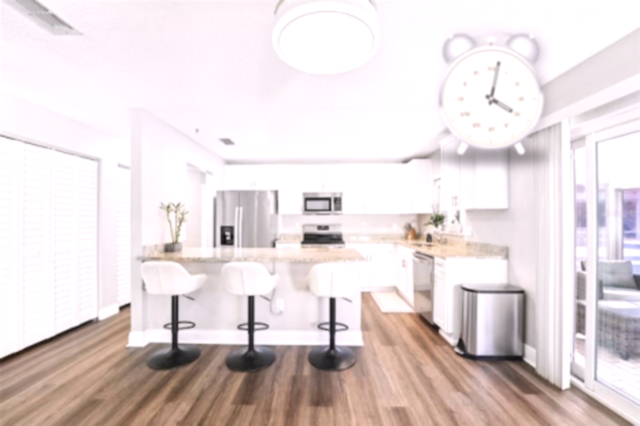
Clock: 4:02
